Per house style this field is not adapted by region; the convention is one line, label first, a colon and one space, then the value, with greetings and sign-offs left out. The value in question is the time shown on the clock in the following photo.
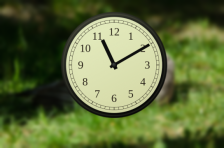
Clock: 11:10
